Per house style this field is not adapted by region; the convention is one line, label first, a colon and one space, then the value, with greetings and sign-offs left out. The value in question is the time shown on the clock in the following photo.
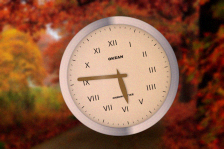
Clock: 5:46
